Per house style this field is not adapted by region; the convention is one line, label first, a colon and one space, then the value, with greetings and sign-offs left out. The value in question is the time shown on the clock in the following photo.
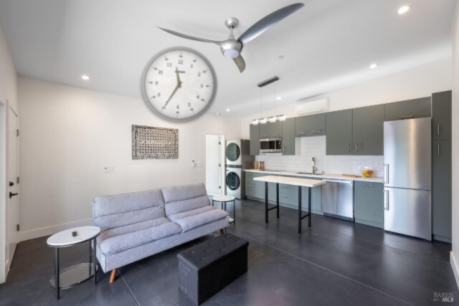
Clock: 11:35
